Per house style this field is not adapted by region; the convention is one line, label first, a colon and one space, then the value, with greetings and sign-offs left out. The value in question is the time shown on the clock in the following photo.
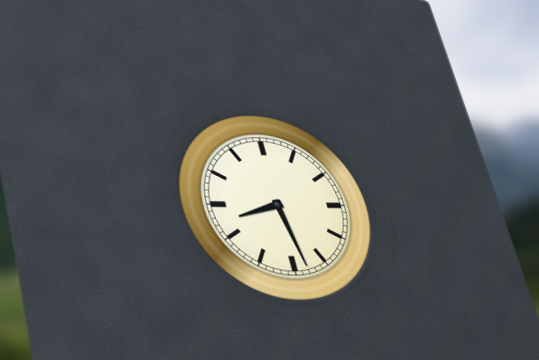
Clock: 8:28
